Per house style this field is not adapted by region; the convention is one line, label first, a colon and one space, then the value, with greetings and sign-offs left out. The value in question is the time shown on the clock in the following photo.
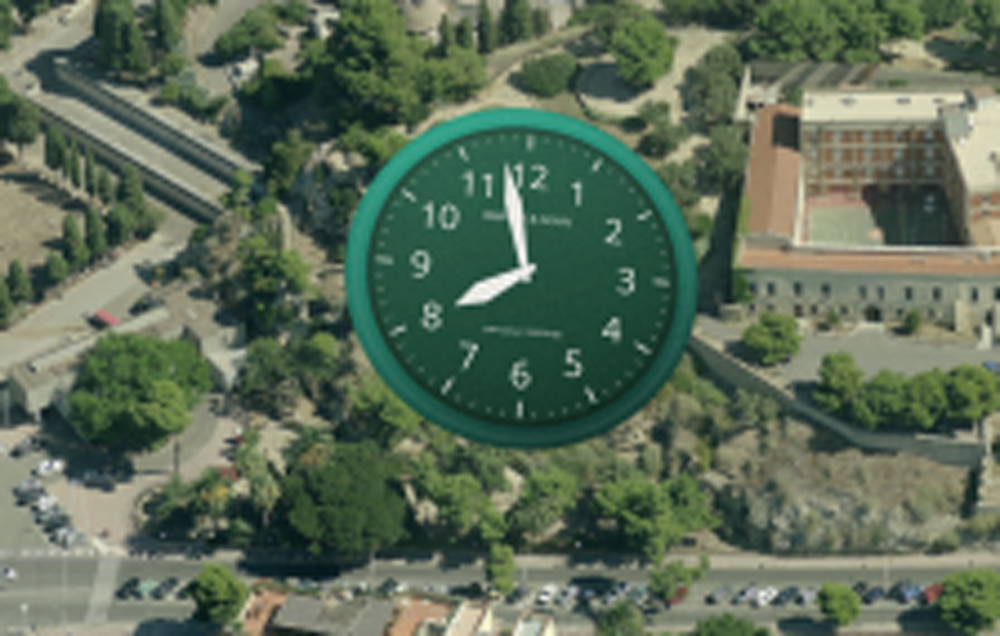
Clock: 7:58
